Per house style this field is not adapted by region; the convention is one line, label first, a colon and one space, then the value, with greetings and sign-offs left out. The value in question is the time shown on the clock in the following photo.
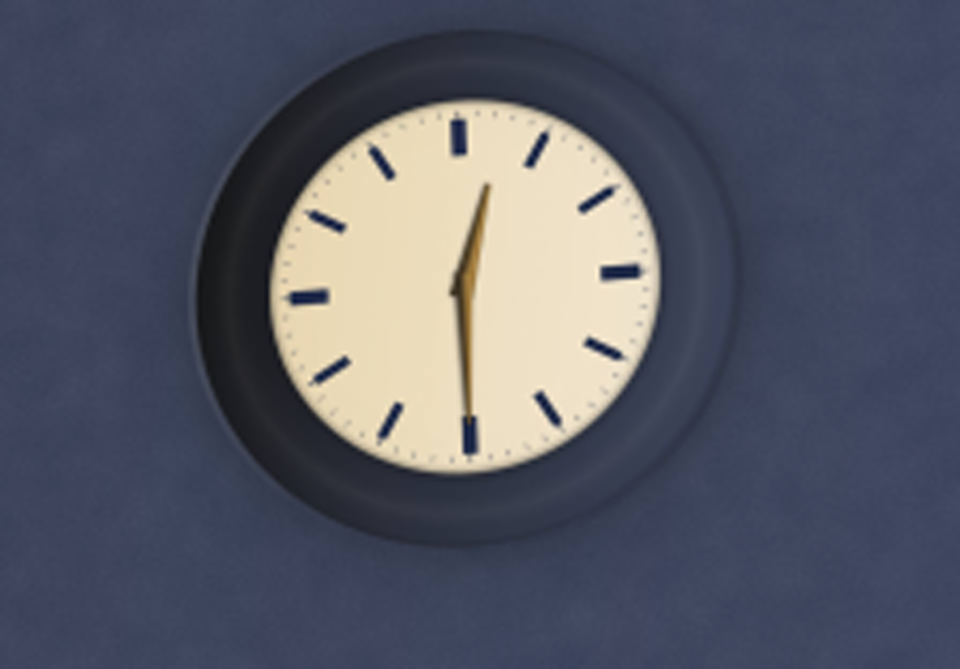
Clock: 12:30
